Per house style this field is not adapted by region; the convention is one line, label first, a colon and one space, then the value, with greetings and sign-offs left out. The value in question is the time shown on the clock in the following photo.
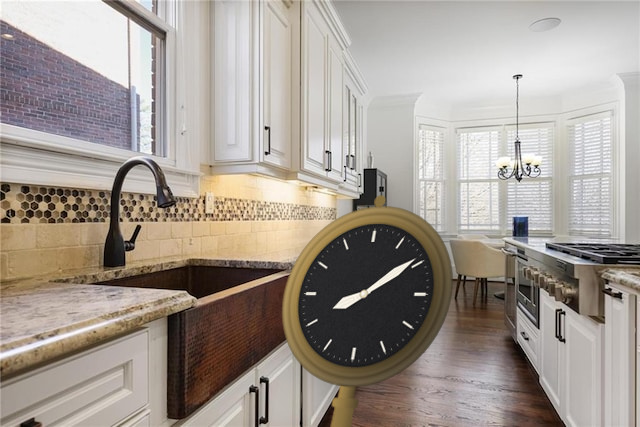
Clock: 8:09
